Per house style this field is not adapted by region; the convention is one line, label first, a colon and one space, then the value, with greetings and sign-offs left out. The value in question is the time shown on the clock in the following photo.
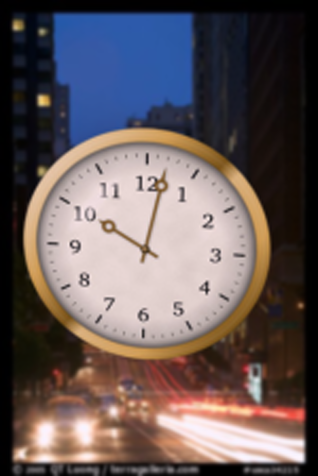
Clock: 10:02
